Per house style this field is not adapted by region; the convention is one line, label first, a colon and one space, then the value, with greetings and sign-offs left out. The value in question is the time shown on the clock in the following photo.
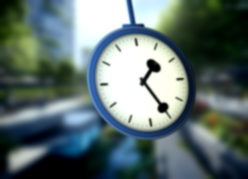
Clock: 1:25
